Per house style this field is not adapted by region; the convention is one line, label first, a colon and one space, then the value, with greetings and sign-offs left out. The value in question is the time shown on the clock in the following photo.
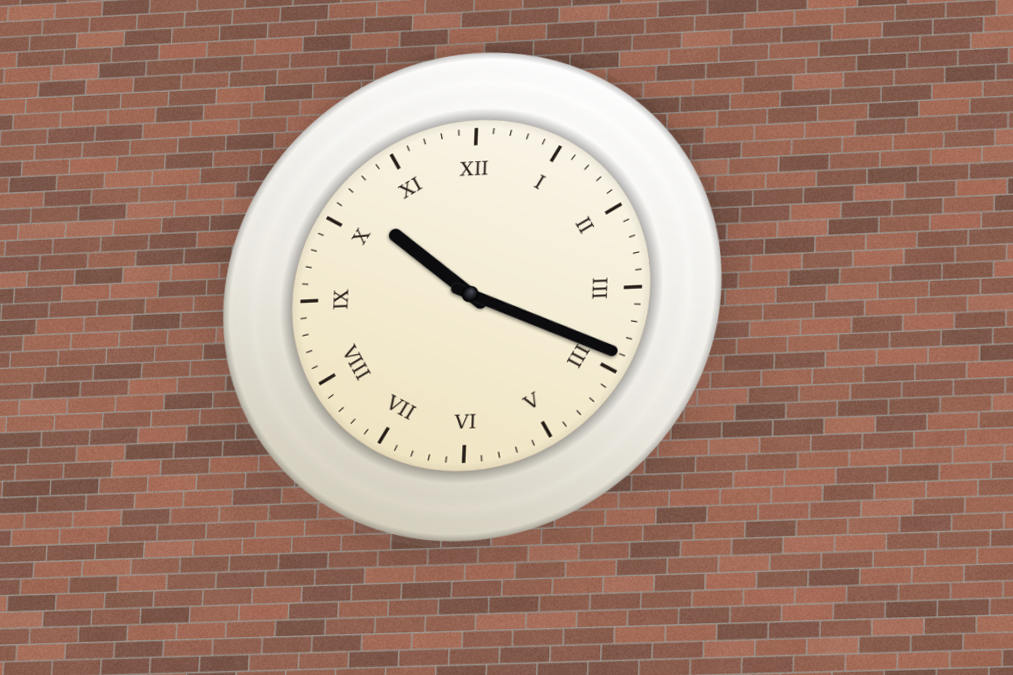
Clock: 10:19
